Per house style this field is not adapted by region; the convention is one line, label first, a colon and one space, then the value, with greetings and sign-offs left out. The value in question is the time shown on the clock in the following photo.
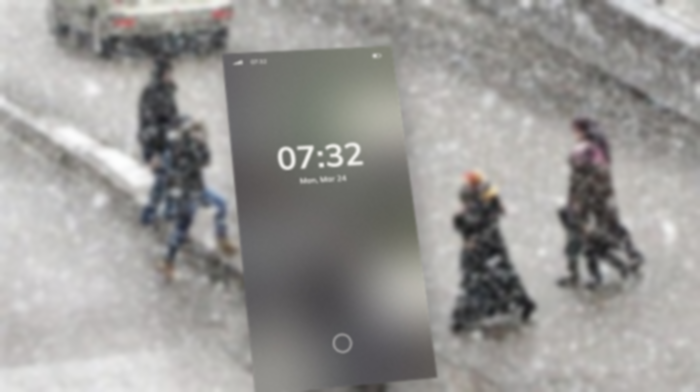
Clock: 7:32
